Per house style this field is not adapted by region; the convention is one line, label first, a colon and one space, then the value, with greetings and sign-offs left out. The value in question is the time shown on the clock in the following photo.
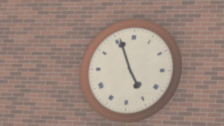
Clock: 4:56
